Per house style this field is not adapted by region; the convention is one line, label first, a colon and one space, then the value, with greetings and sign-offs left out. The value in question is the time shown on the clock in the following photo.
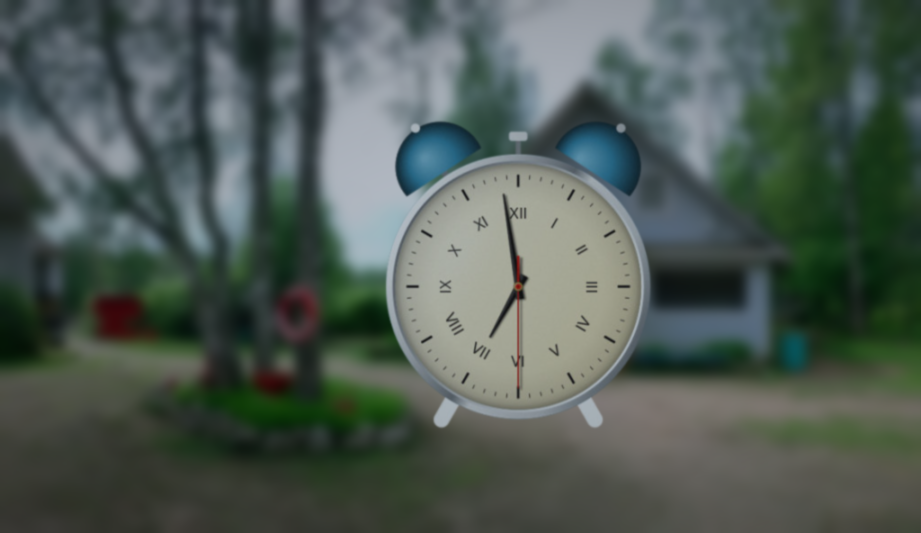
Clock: 6:58:30
